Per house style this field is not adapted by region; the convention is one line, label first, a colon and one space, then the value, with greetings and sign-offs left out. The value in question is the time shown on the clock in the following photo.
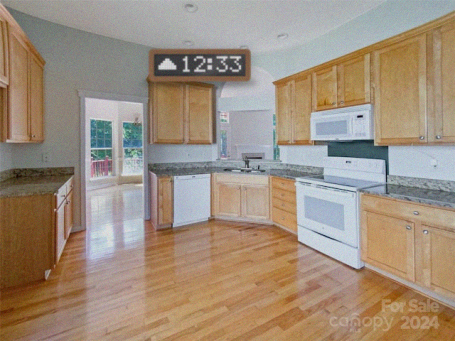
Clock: 12:33
